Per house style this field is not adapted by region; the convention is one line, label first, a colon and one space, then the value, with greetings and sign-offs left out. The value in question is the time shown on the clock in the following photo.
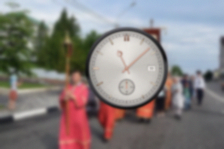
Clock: 11:08
